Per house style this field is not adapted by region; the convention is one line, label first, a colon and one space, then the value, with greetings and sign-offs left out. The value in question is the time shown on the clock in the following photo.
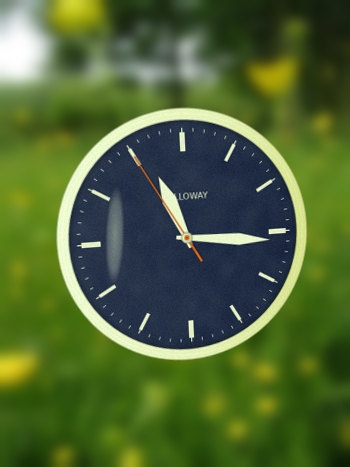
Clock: 11:15:55
